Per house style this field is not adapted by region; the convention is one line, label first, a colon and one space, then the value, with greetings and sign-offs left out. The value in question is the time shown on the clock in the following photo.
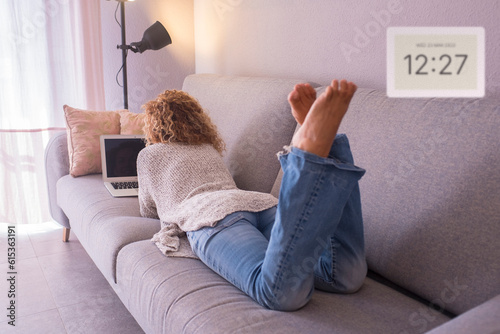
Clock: 12:27
